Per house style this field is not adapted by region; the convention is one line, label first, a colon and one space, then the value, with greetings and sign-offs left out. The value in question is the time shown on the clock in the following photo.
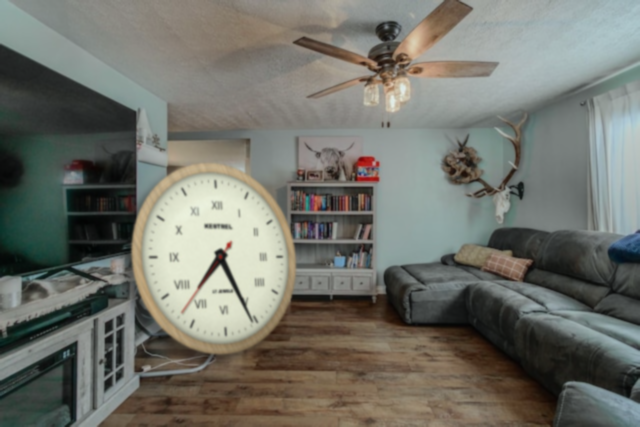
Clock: 7:25:37
